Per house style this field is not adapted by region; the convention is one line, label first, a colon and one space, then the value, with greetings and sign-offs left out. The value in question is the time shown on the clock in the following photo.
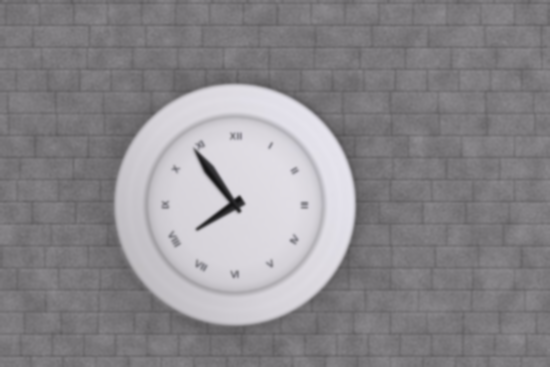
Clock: 7:54
